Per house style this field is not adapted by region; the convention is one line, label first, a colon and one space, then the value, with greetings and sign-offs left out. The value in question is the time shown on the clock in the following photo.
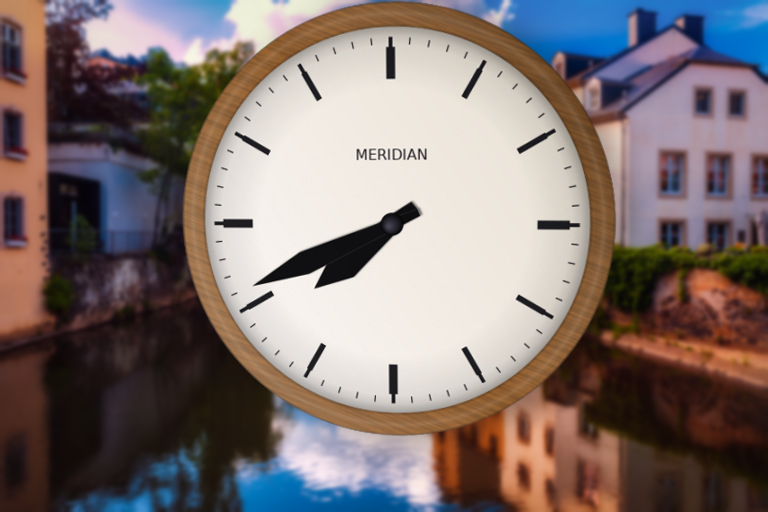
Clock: 7:41
